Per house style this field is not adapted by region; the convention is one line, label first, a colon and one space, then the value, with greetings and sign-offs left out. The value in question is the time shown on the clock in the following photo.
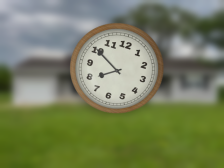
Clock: 7:50
